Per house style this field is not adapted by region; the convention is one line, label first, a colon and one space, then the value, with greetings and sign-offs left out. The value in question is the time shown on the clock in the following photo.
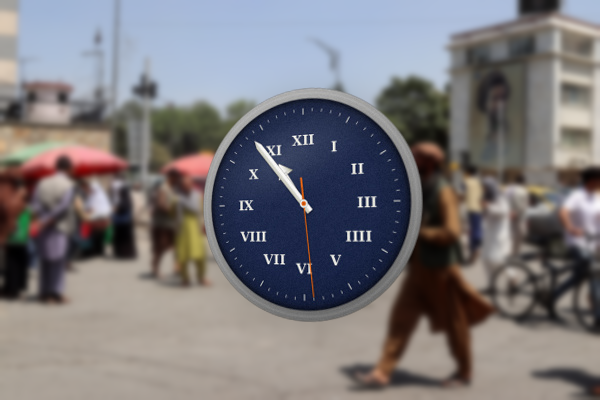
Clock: 10:53:29
